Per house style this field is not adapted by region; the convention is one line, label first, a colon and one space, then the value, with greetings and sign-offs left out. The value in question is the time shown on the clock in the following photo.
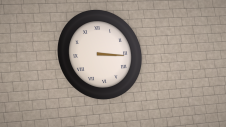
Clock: 3:16
